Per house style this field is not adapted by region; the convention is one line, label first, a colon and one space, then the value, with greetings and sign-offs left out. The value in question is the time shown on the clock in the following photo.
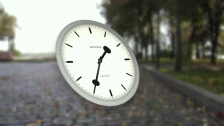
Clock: 1:35
